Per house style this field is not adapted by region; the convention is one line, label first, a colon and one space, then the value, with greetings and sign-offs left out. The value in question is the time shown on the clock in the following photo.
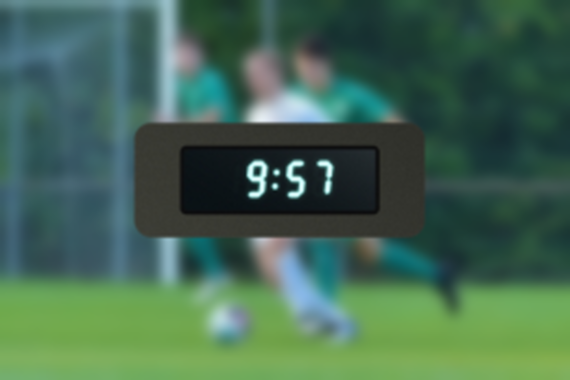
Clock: 9:57
